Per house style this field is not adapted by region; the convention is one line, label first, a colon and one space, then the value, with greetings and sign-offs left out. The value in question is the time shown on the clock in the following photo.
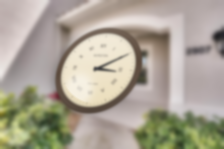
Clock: 3:10
